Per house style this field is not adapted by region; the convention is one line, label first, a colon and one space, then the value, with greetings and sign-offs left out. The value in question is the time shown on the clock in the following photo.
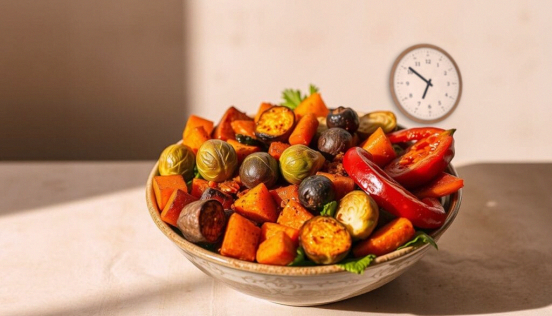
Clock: 6:51
